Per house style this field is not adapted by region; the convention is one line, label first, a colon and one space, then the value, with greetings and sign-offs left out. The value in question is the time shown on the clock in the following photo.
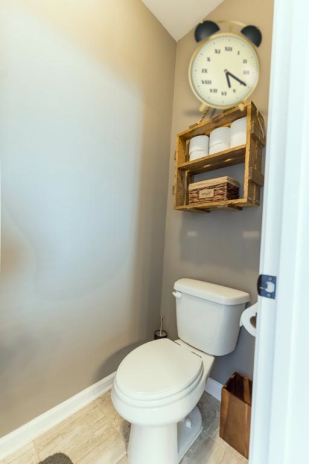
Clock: 5:20
